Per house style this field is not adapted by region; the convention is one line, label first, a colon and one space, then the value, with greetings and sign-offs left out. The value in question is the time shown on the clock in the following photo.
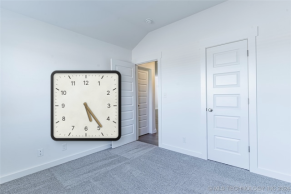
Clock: 5:24
